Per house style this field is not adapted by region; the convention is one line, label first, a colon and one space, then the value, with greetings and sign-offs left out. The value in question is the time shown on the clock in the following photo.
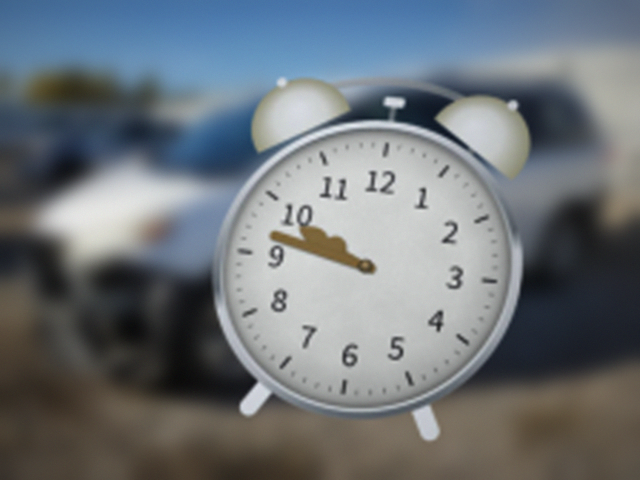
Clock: 9:47
